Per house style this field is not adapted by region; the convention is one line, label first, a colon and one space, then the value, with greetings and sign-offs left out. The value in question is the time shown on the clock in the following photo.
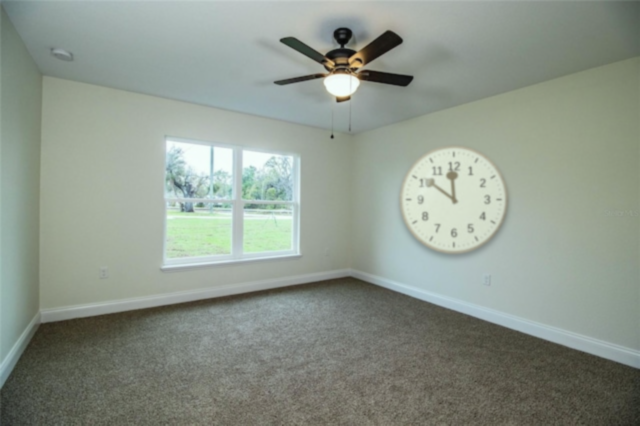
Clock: 11:51
